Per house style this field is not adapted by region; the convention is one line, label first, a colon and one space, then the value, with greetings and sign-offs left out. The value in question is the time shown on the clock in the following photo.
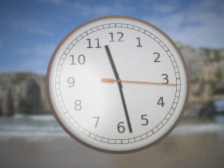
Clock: 11:28:16
